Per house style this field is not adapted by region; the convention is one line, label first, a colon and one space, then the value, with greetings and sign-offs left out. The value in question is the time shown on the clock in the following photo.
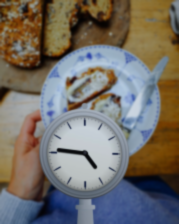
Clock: 4:46
